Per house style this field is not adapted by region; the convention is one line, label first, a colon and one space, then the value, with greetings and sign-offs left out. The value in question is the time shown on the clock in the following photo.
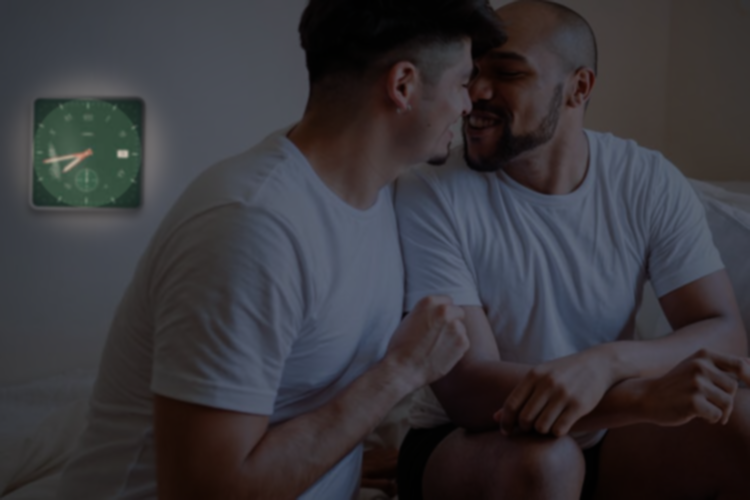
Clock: 7:43
